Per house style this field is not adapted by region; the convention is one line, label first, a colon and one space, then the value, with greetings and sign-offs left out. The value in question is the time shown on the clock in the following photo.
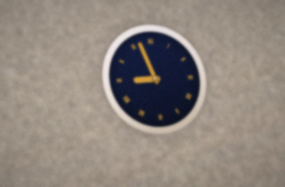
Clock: 8:57
